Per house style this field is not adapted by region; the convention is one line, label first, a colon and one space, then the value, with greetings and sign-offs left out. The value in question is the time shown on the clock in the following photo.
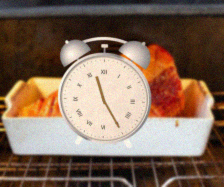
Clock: 11:25
